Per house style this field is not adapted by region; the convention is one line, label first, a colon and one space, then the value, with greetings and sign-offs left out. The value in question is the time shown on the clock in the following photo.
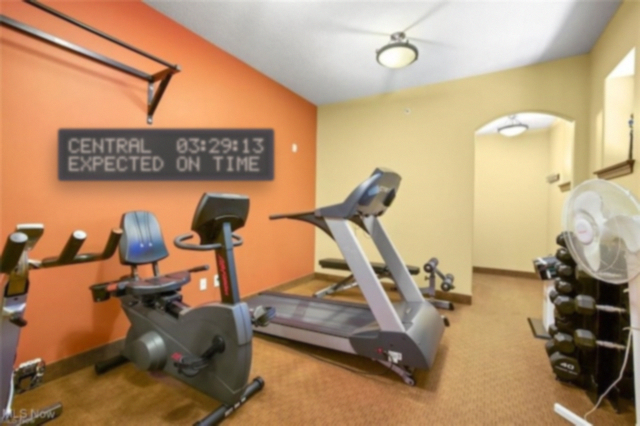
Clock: 3:29:13
